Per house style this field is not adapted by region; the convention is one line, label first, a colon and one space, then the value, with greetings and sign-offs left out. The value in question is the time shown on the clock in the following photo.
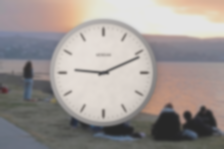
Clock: 9:11
